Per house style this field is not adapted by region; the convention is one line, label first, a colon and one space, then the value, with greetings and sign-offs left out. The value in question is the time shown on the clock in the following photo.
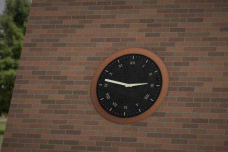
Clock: 2:47
